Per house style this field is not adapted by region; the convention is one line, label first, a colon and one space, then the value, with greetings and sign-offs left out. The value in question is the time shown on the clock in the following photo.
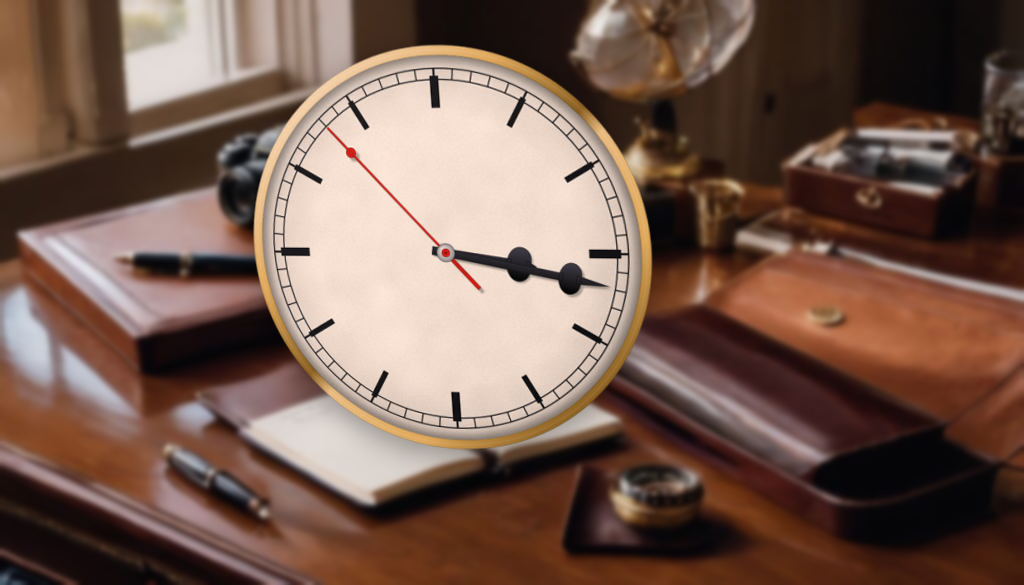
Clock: 3:16:53
